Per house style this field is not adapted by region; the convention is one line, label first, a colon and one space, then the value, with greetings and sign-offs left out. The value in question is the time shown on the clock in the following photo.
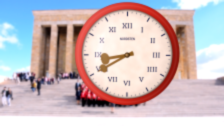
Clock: 8:40
